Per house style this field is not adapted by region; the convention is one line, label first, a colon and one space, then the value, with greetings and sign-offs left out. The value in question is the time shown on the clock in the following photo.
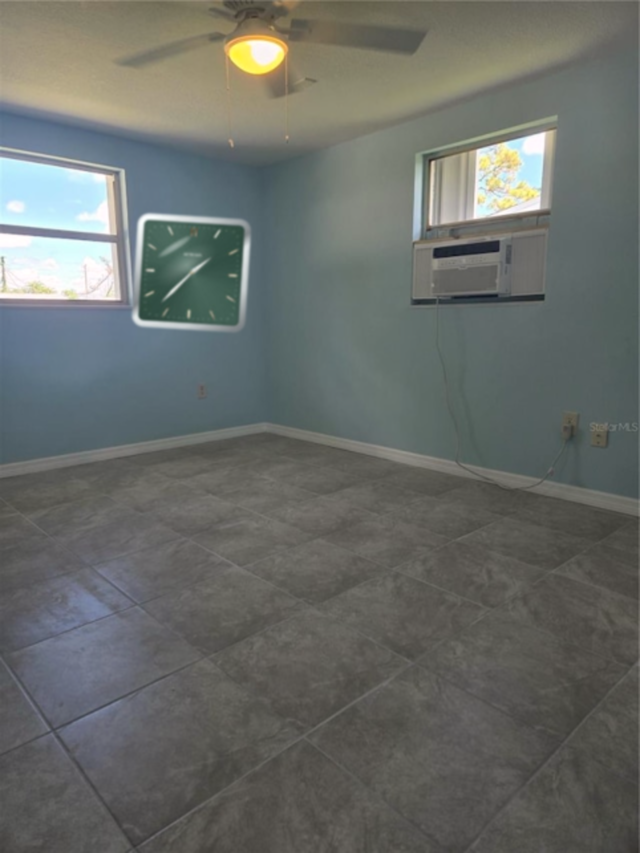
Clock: 1:37
